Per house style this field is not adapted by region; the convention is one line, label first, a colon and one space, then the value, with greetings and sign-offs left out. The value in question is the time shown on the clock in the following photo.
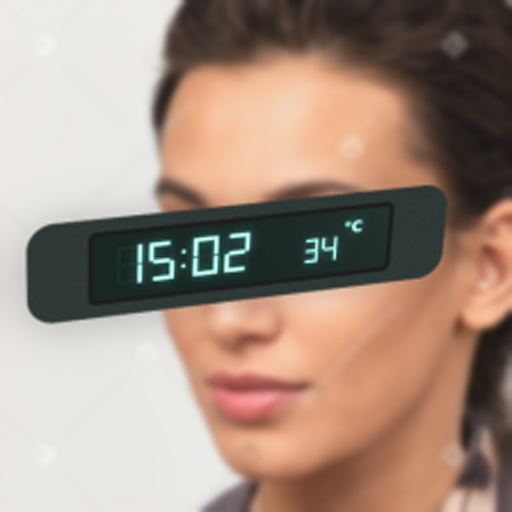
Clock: 15:02
